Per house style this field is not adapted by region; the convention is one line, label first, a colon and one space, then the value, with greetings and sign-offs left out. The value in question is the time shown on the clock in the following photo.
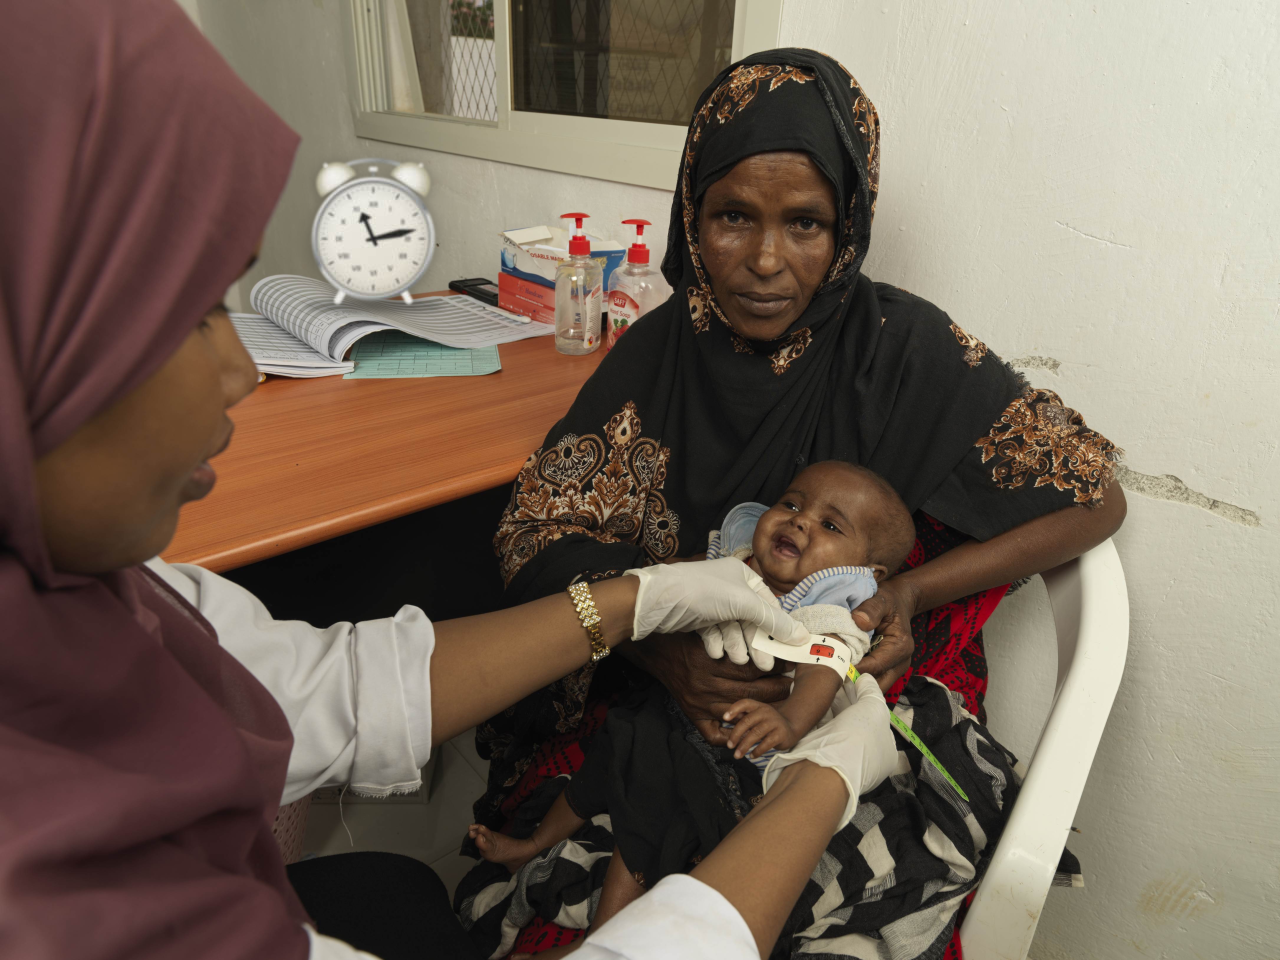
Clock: 11:13
